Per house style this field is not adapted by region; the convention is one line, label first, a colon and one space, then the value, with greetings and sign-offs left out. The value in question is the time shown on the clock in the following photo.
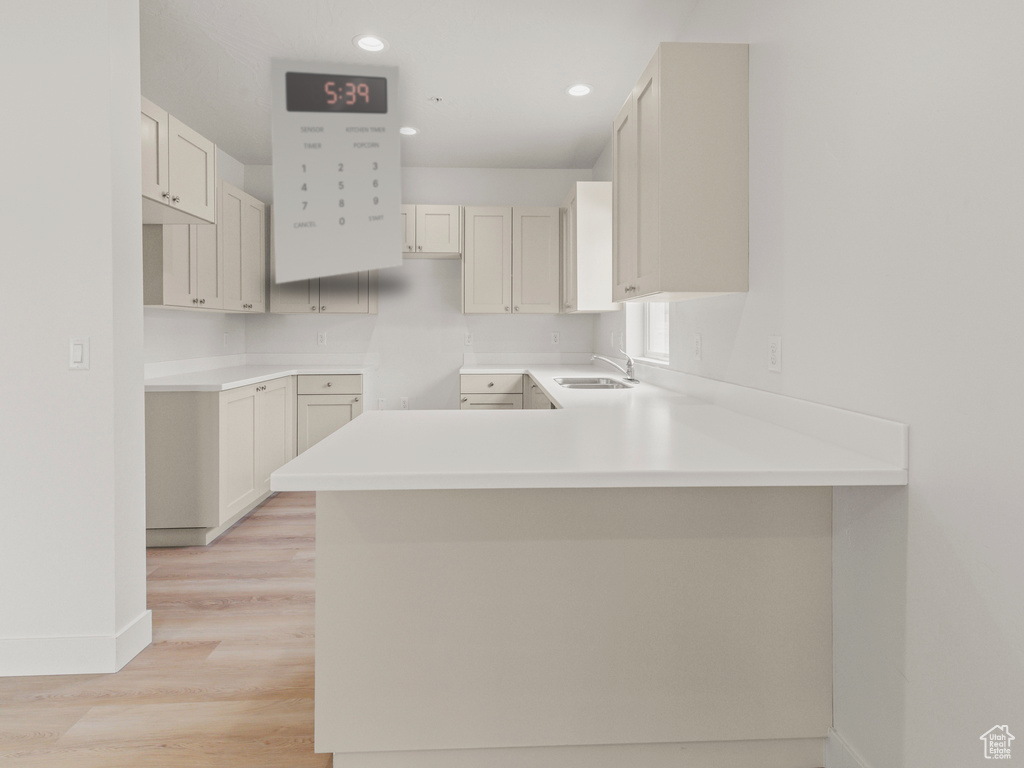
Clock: 5:39
